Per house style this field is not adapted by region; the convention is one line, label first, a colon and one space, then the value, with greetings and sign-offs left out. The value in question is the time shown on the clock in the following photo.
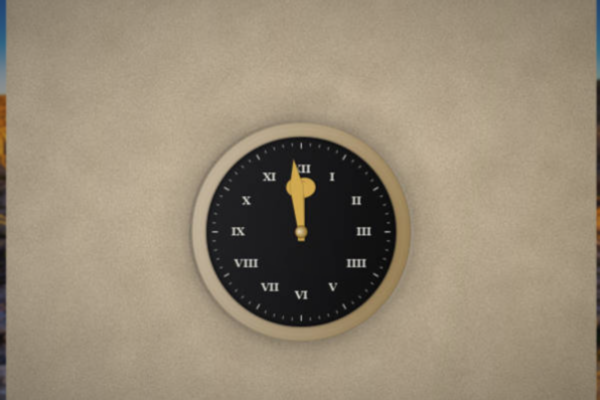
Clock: 11:59
